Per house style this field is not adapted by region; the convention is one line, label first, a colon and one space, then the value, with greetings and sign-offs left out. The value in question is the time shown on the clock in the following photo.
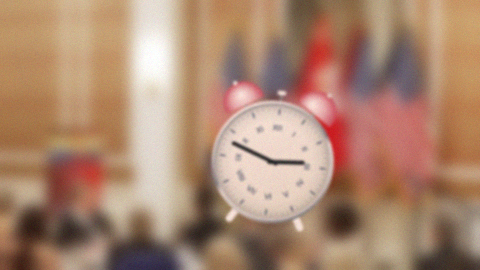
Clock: 2:48
